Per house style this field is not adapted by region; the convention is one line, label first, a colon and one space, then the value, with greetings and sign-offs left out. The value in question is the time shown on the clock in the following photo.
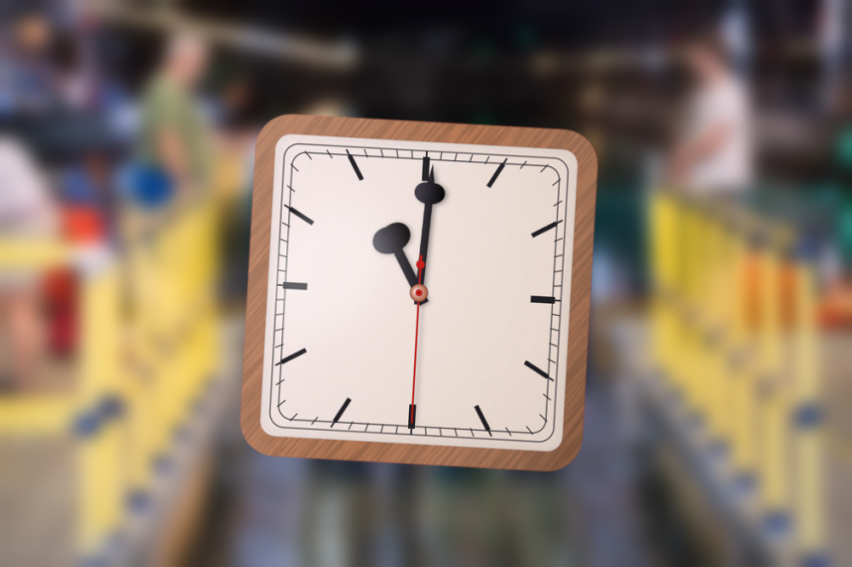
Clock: 11:00:30
